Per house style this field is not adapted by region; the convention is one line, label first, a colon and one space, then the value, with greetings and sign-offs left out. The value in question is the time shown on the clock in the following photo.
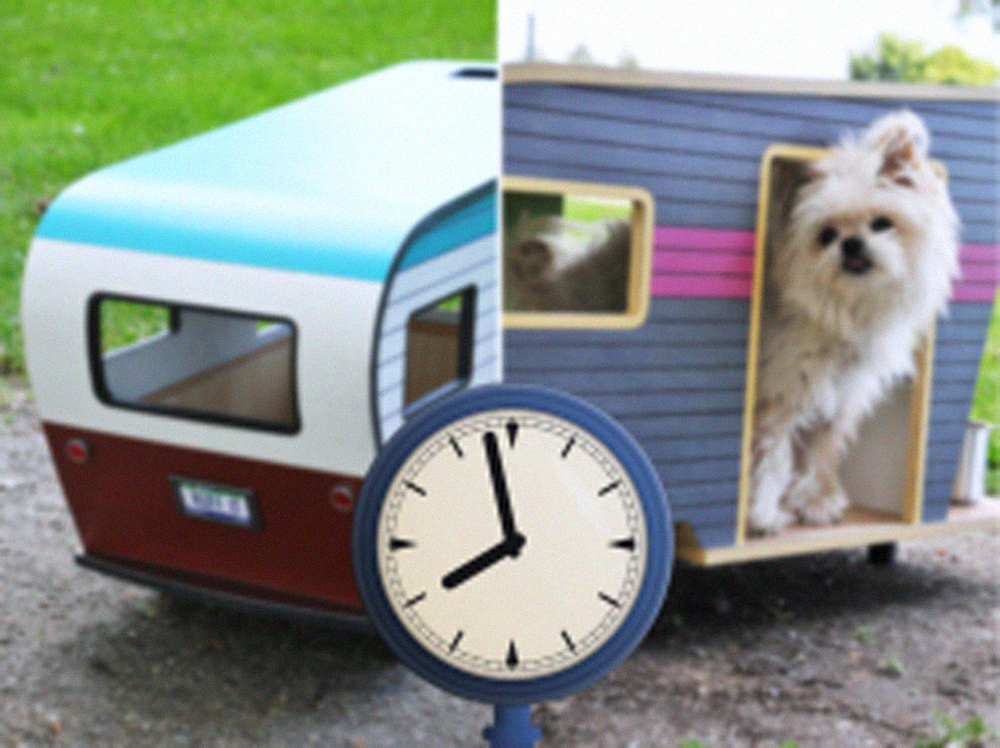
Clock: 7:58
